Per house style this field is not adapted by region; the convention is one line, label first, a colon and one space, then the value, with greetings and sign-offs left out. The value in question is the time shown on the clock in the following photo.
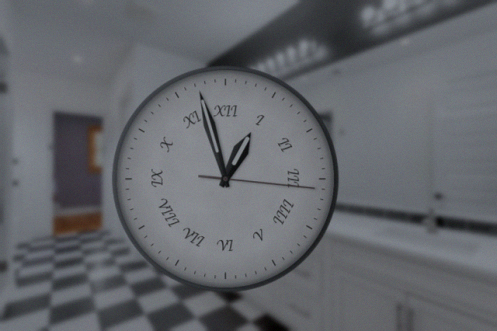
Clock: 12:57:16
